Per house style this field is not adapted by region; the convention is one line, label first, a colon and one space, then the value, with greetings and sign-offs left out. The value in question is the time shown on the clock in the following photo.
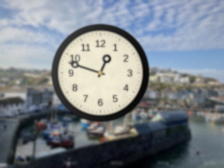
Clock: 12:48
